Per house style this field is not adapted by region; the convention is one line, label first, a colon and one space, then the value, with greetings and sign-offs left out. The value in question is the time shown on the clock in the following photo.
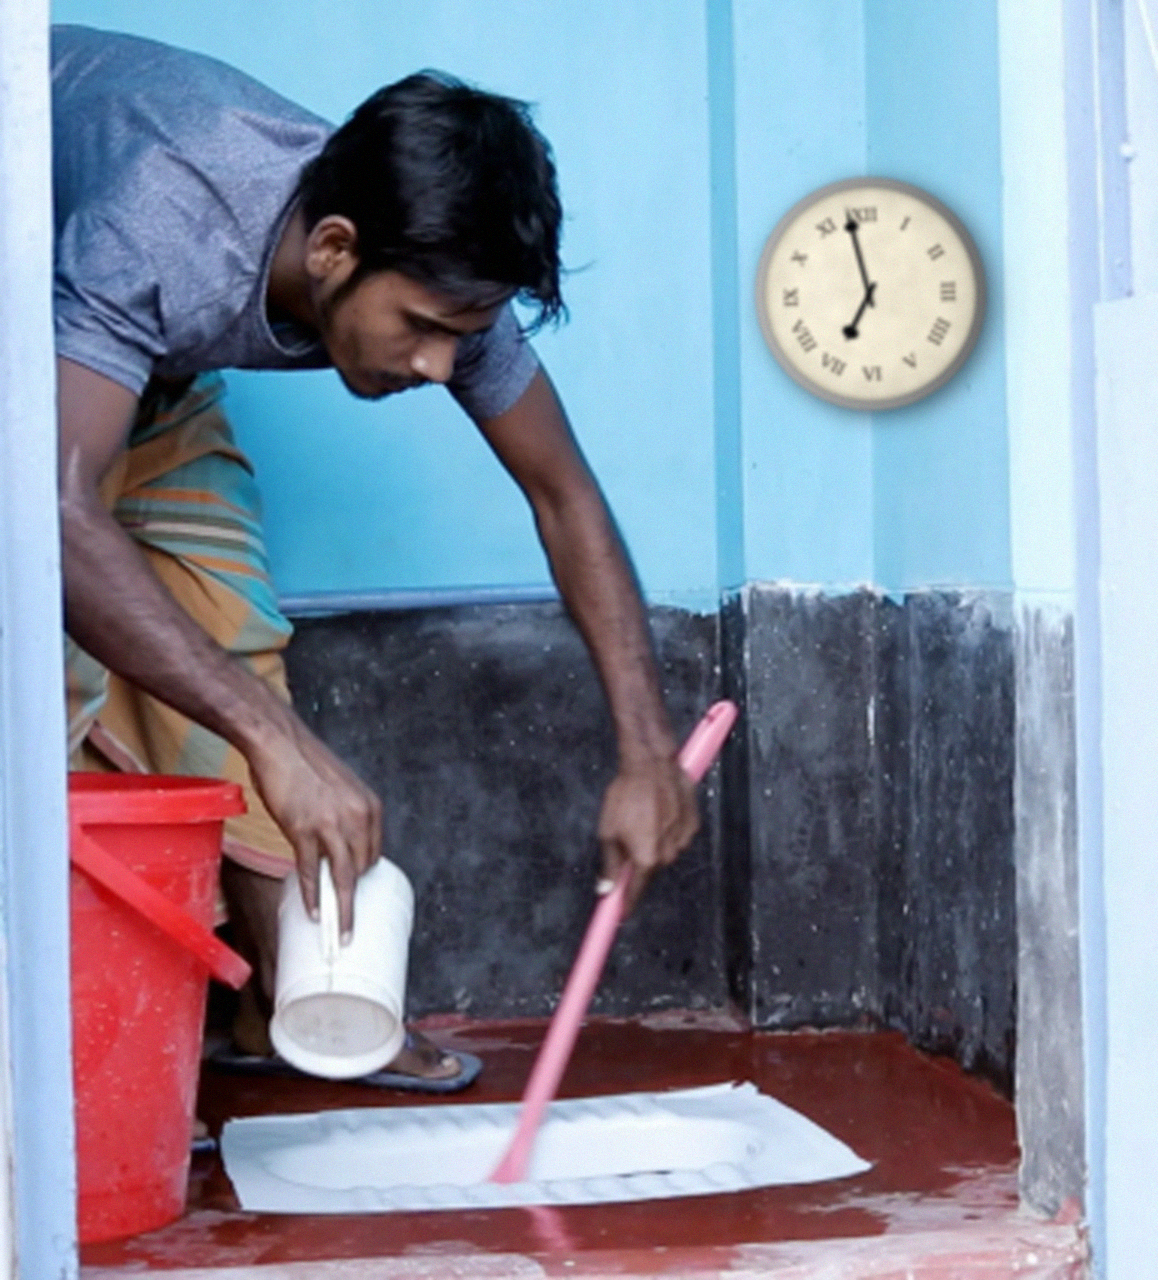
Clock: 6:58
